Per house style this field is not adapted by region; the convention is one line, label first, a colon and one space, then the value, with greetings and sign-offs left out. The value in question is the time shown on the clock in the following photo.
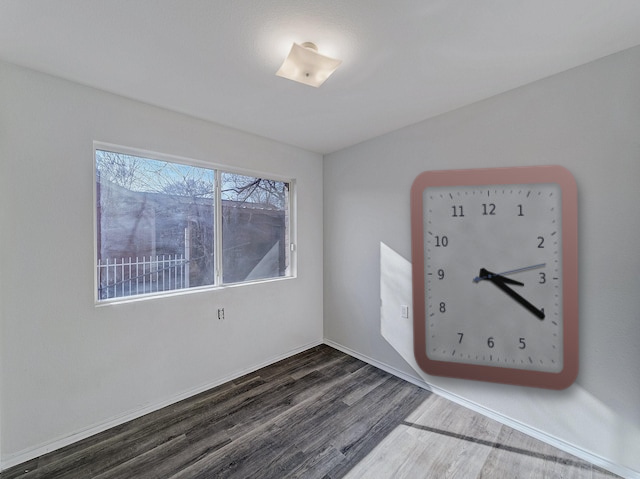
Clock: 3:20:13
